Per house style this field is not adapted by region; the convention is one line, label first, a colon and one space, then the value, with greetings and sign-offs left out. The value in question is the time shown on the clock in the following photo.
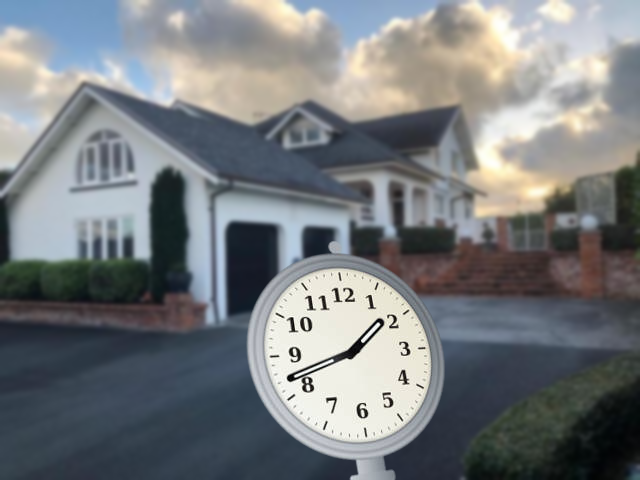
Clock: 1:42
